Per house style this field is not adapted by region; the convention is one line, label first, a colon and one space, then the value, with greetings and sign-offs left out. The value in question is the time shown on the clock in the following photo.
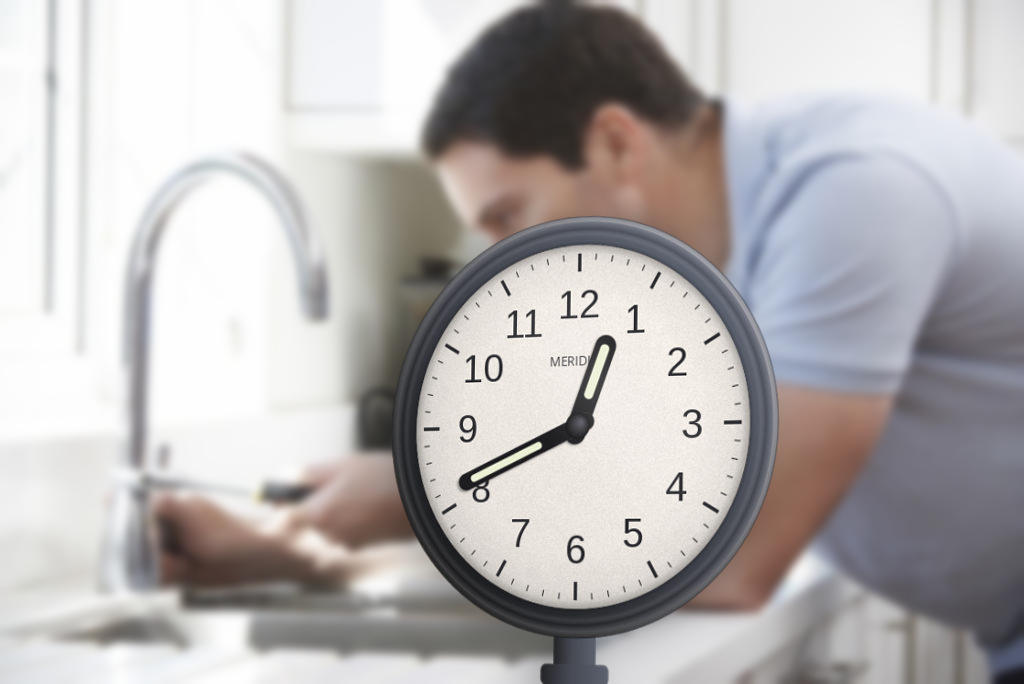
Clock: 12:41
